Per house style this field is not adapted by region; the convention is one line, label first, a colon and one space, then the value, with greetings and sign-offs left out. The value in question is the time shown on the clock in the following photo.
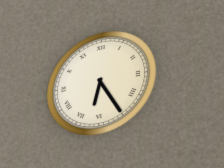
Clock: 6:25
